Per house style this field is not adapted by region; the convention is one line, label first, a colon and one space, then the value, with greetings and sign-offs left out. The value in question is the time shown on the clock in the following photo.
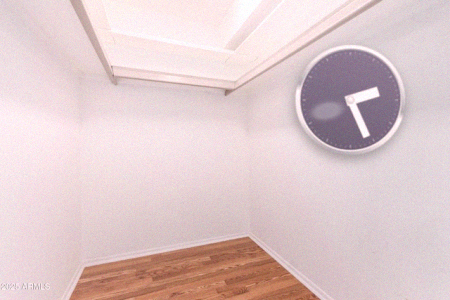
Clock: 2:26
